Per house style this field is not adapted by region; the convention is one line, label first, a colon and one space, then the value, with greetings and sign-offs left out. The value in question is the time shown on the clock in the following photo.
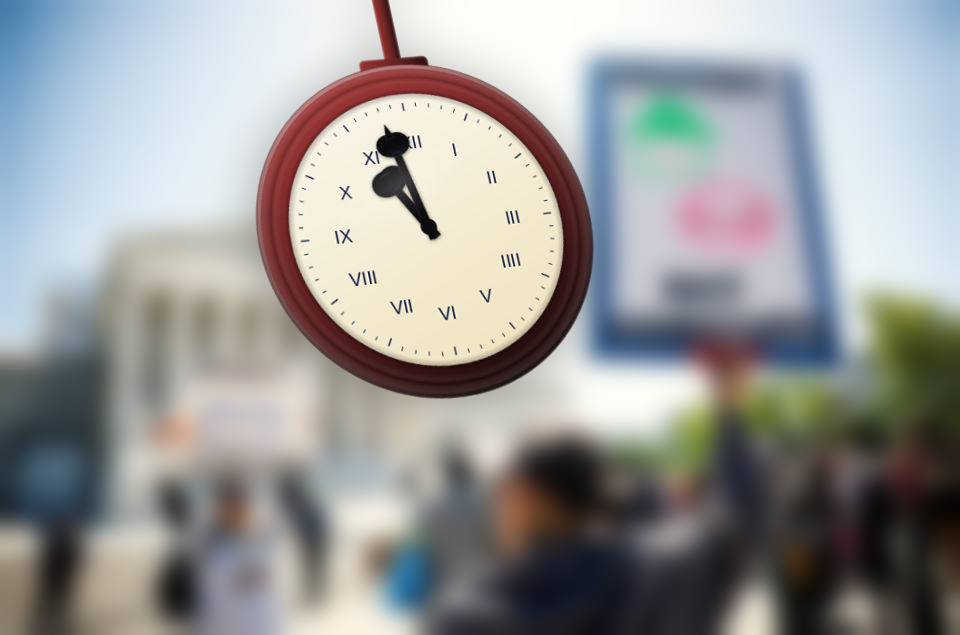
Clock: 10:58
